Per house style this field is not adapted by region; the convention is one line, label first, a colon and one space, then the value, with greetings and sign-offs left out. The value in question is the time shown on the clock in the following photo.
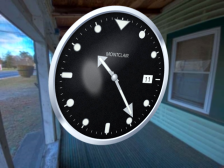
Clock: 10:24
